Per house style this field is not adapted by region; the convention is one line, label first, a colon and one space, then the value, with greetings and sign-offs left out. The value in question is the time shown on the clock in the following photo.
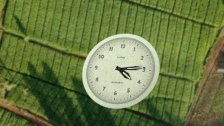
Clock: 4:14
